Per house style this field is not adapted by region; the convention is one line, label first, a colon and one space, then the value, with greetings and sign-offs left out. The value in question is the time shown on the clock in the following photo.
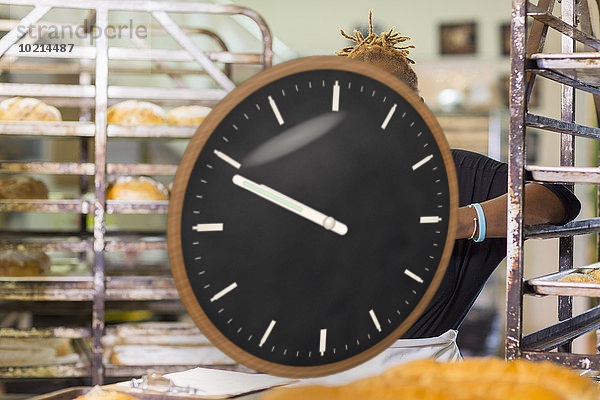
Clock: 9:49
